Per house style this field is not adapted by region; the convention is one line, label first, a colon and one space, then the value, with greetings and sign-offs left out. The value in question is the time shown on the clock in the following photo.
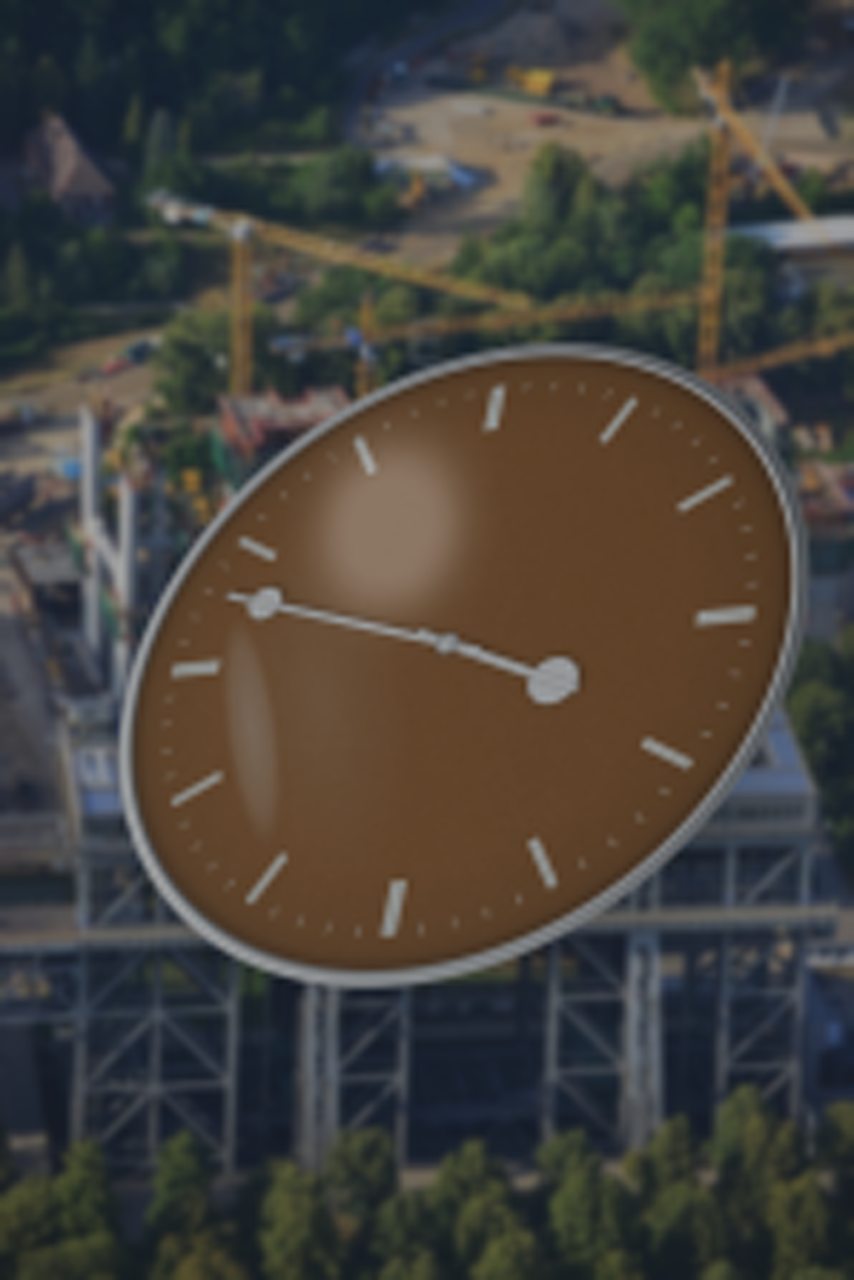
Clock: 3:48
